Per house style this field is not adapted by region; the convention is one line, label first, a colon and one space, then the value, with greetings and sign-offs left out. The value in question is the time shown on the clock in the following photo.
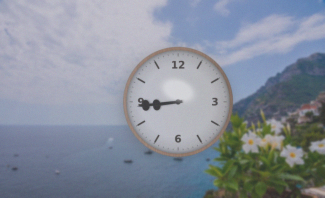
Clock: 8:44
